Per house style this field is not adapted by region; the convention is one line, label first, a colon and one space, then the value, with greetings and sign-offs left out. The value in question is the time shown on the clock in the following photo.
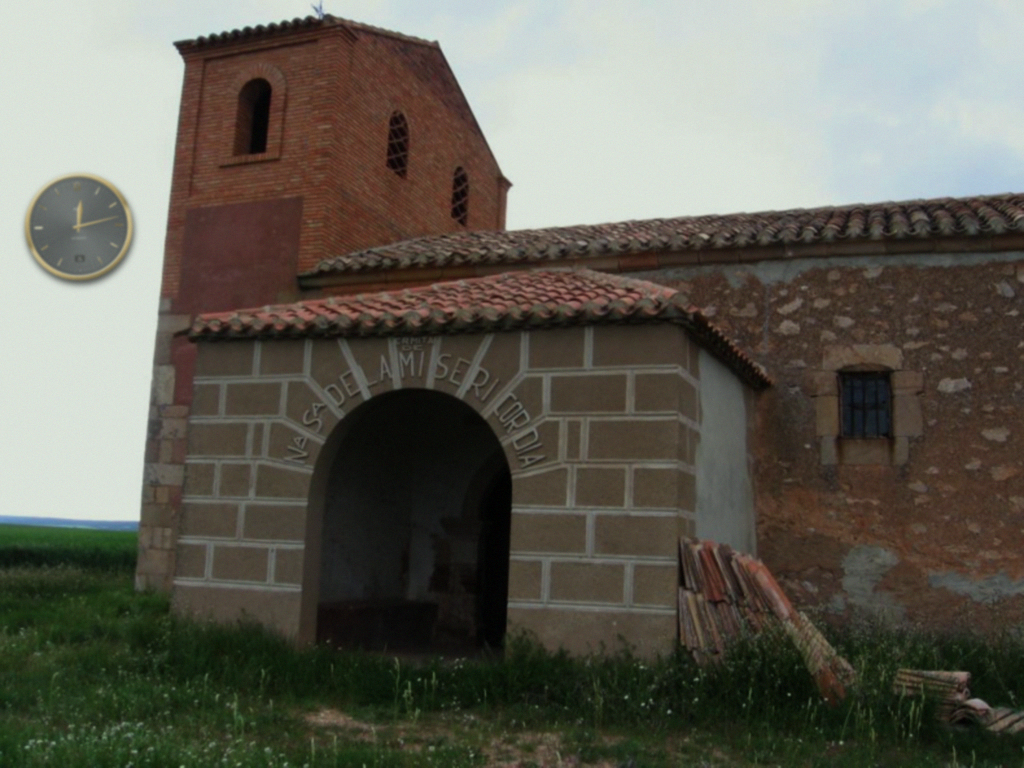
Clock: 12:13
